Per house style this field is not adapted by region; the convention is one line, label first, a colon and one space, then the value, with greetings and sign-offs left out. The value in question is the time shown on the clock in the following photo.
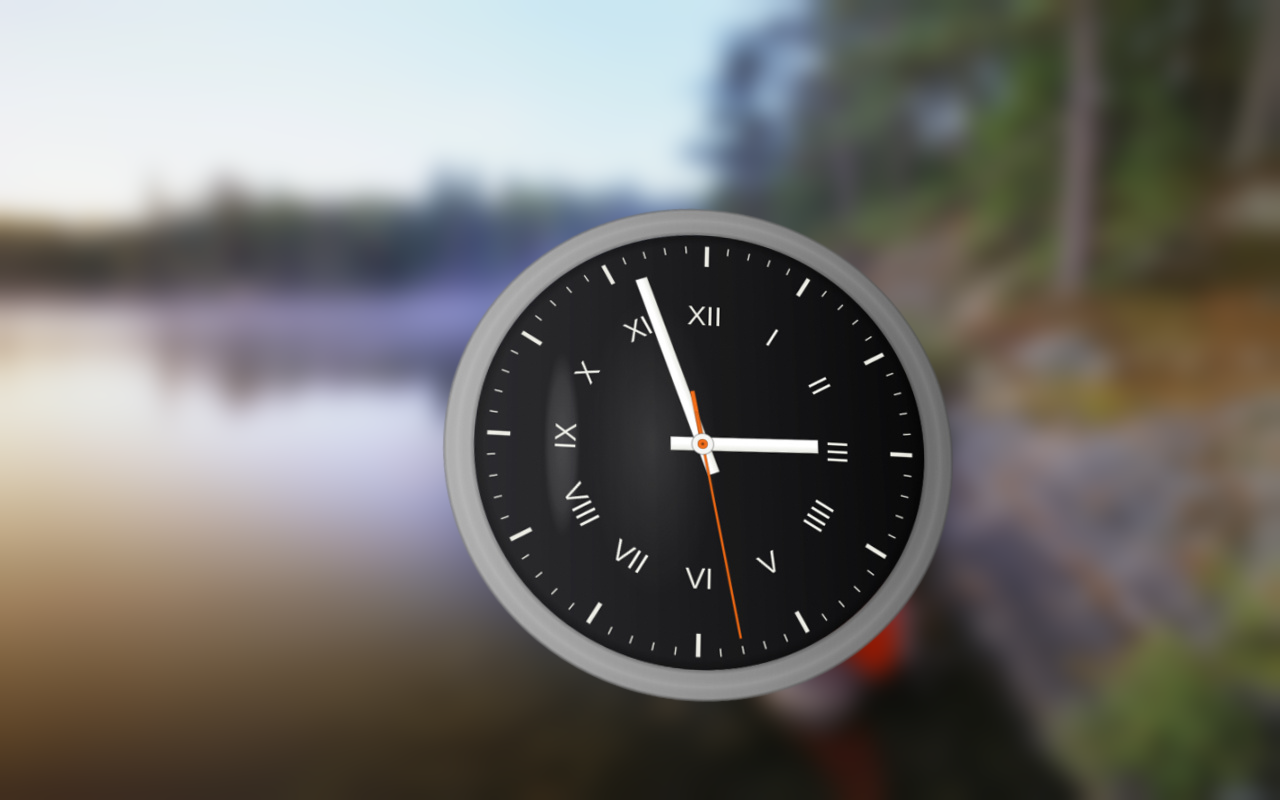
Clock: 2:56:28
